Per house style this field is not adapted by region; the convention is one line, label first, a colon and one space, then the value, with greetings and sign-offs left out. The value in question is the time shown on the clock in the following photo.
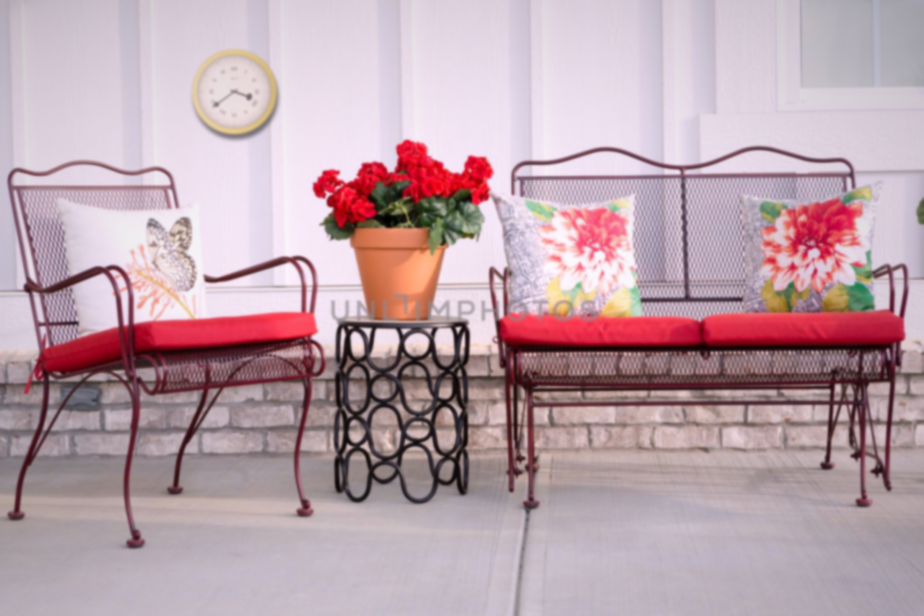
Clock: 3:39
